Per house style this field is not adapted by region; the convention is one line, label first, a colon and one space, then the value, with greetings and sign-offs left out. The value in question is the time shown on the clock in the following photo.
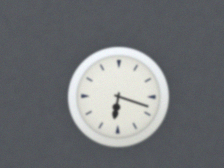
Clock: 6:18
